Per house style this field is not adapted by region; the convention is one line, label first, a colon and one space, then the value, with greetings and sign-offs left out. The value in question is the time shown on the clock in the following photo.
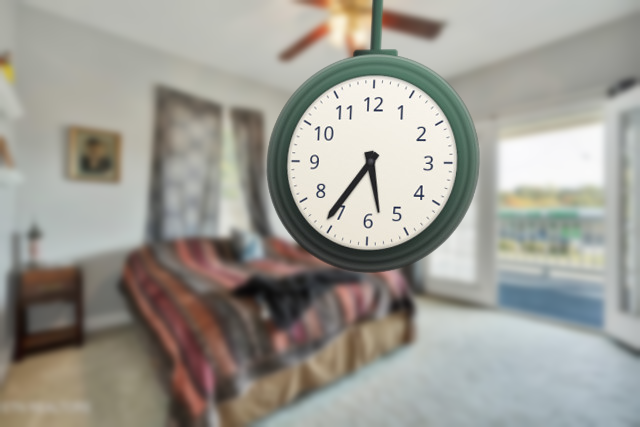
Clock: 5:36
